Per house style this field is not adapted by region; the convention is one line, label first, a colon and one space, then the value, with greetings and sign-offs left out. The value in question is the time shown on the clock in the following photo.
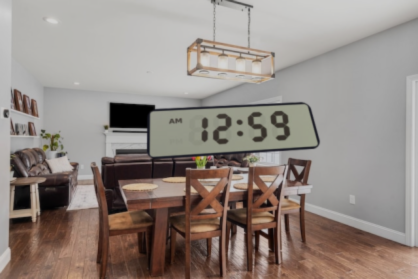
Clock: 12:59
